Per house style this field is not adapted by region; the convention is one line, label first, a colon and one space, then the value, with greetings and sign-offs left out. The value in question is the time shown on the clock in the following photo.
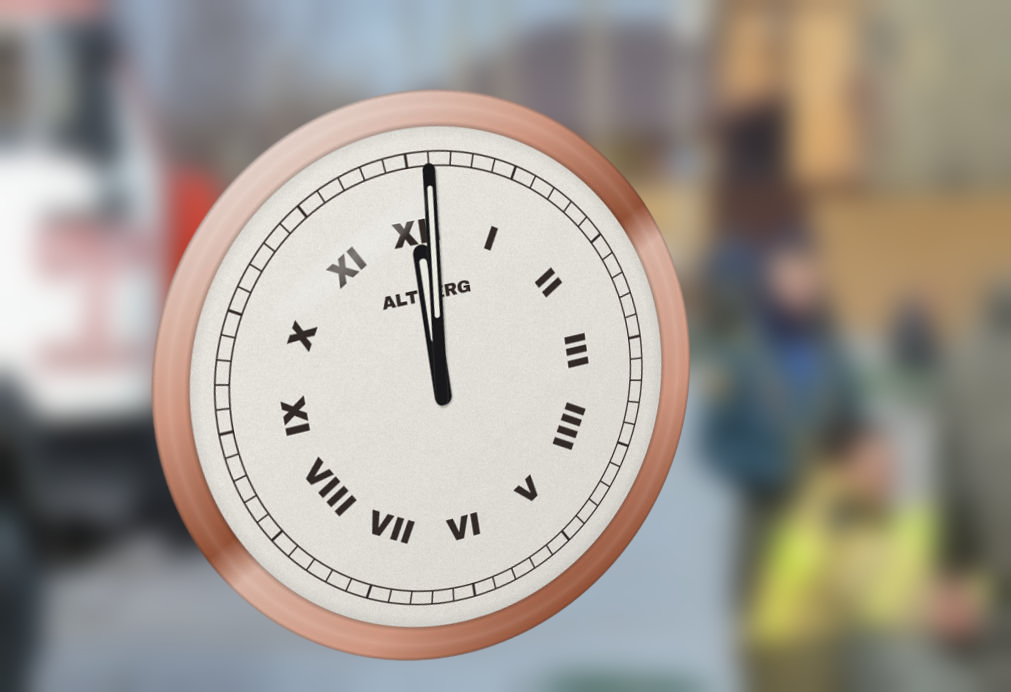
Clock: 12:01
